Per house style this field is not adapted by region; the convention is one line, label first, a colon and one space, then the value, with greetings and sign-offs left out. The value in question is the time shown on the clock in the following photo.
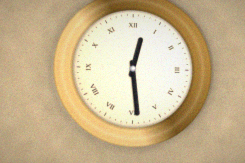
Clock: 12:29
